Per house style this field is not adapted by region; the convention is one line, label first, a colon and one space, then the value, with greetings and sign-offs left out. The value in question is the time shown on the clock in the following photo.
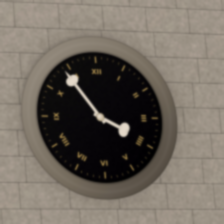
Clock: 3:54
